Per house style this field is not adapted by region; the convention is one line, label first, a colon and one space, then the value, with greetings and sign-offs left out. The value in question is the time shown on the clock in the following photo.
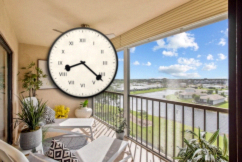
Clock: 8:22
